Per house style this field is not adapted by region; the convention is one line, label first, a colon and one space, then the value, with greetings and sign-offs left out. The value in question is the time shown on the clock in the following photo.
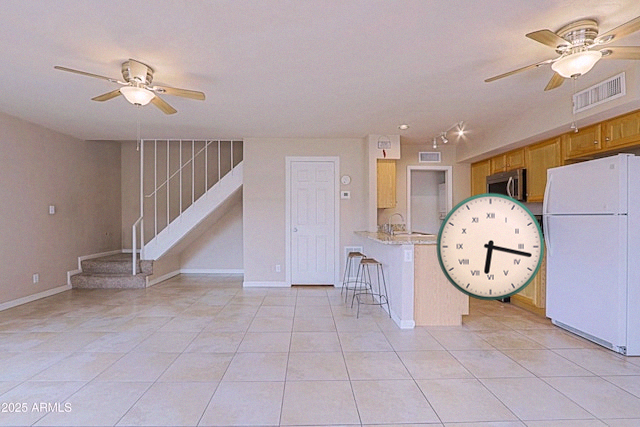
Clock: 6:17
